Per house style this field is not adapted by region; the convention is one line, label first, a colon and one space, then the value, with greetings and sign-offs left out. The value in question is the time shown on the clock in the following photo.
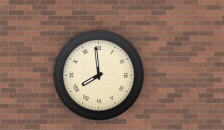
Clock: 7:59
